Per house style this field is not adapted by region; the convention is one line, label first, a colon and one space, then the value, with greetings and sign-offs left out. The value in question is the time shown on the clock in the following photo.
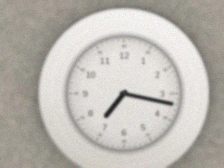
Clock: 7:17
